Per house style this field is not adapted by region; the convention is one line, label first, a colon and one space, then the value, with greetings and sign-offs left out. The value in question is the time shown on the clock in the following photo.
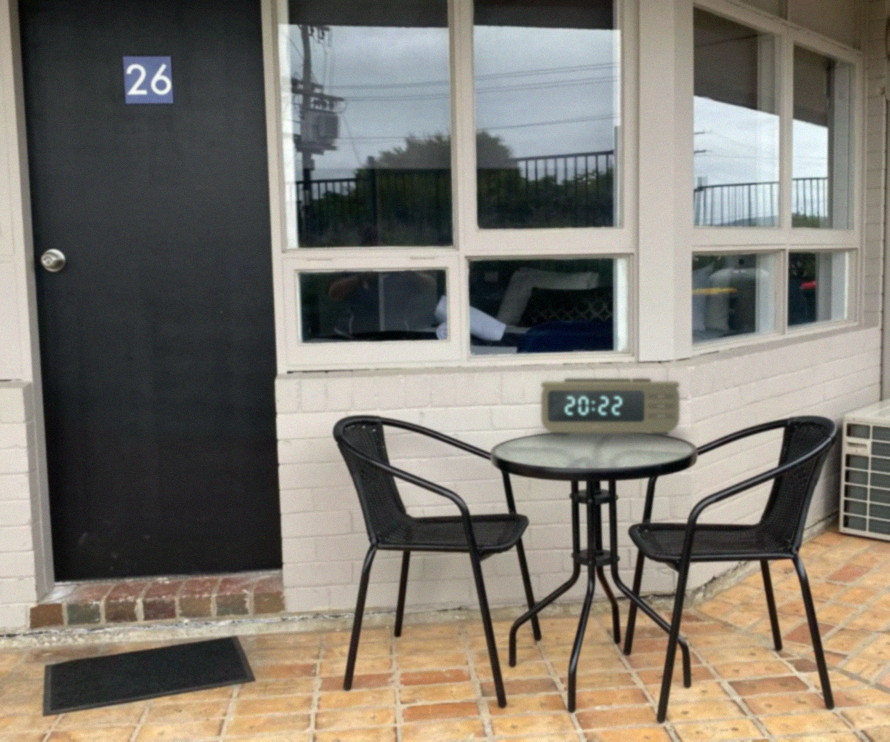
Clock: 20:22
